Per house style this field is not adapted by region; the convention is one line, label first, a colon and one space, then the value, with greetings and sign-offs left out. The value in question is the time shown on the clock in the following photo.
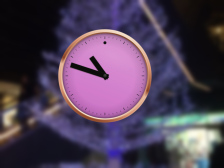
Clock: 10:48
